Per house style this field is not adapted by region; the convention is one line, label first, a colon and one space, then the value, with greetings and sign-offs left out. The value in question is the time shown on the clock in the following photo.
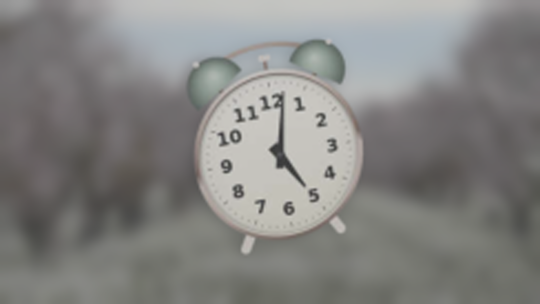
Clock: 5:02
